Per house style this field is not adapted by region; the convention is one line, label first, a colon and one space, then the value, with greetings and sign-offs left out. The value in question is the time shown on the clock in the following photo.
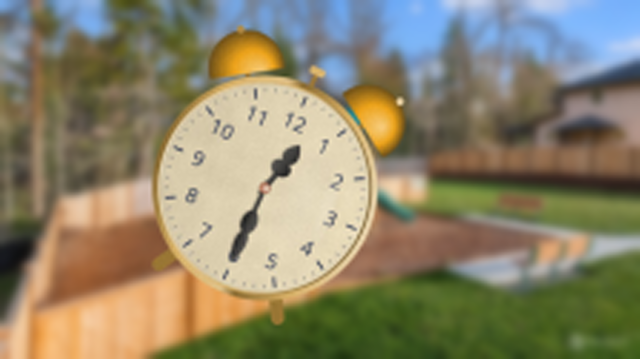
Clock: 12:30
